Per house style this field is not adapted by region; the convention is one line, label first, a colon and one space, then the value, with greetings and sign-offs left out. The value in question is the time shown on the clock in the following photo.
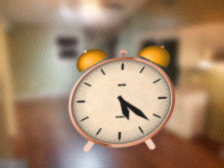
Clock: 5:22
